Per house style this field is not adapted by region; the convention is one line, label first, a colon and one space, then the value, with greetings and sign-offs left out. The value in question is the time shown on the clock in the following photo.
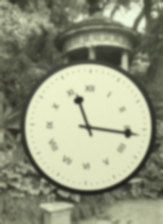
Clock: 11:16
